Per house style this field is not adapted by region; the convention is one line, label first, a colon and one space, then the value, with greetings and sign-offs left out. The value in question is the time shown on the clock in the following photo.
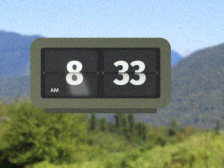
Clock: 8:33
